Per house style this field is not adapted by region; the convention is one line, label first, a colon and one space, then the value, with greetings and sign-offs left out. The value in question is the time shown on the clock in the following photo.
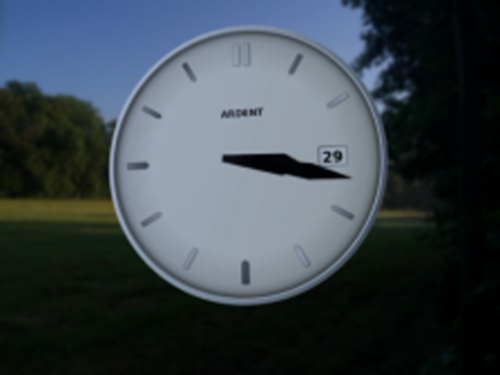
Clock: 3:17
